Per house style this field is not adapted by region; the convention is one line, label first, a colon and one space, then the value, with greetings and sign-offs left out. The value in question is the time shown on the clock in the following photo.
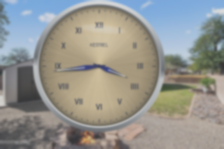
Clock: 3:44
